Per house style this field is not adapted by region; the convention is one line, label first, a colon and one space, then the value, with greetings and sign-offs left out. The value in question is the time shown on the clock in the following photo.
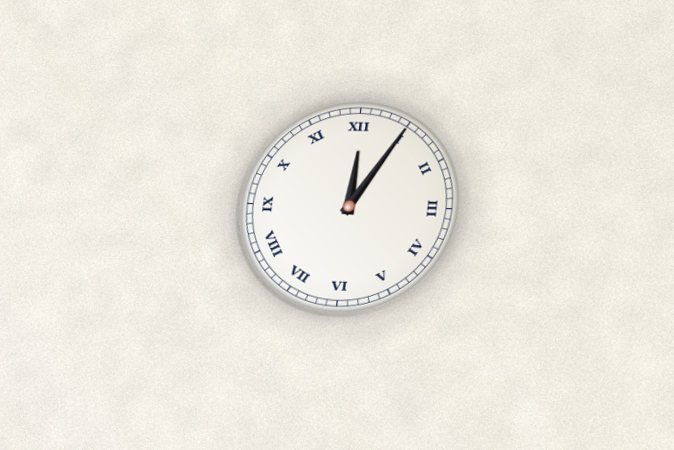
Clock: 12:05
